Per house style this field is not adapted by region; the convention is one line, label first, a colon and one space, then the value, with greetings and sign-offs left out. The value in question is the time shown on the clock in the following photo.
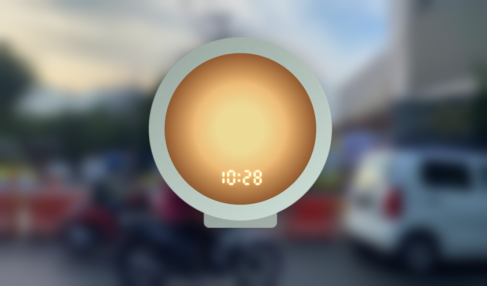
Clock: 10:28
